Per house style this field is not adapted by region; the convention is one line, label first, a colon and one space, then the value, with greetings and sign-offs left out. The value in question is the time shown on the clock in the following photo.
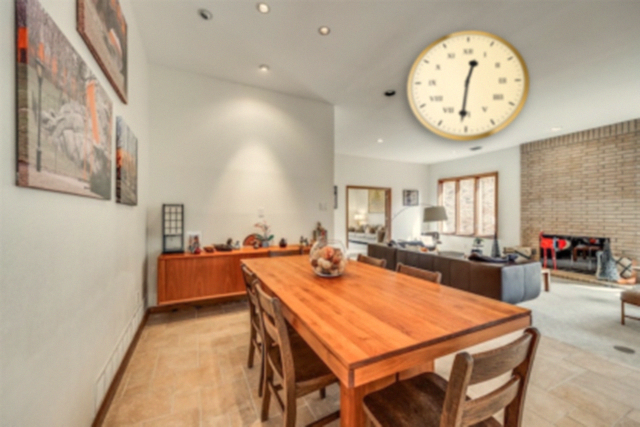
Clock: 12:31
